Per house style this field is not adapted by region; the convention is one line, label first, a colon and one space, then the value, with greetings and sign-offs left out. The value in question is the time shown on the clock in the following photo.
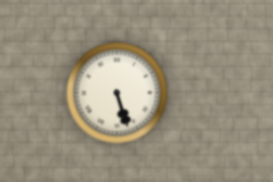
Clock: 5:27
